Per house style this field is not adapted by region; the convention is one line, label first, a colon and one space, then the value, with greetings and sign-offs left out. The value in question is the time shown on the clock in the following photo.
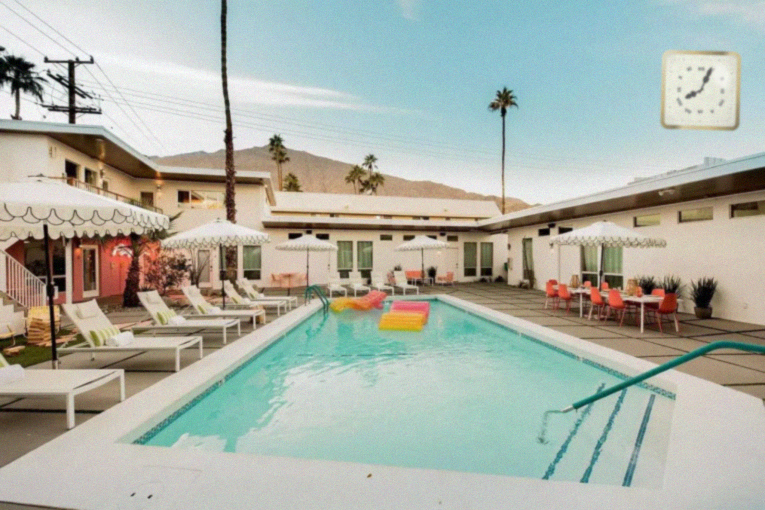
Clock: 8:04
